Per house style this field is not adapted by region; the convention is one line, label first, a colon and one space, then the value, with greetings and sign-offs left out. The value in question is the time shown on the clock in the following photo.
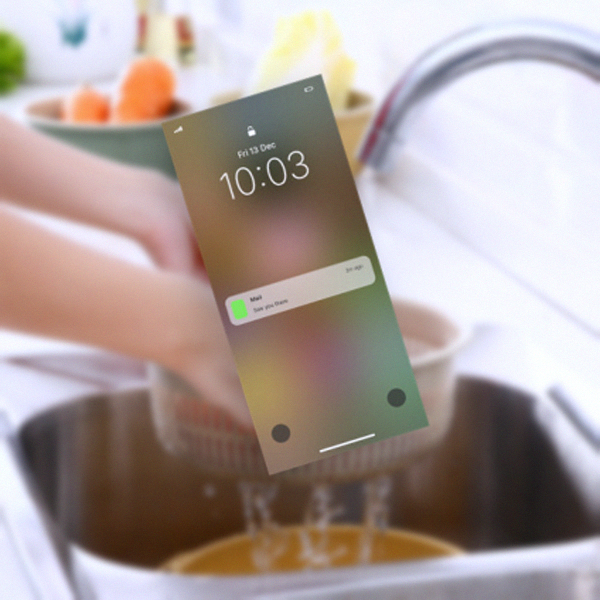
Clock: 10:03
